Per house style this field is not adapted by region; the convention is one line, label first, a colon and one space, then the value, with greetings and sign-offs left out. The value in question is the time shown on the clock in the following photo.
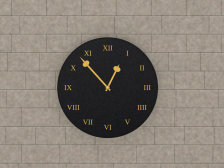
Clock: 12:53
